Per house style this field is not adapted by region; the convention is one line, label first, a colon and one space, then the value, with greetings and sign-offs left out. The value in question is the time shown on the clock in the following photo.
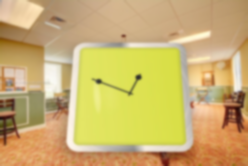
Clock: 12:49
